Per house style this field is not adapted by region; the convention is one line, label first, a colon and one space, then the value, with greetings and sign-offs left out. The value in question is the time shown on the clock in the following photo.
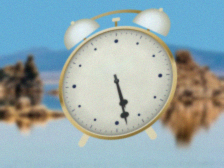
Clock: 5:28
